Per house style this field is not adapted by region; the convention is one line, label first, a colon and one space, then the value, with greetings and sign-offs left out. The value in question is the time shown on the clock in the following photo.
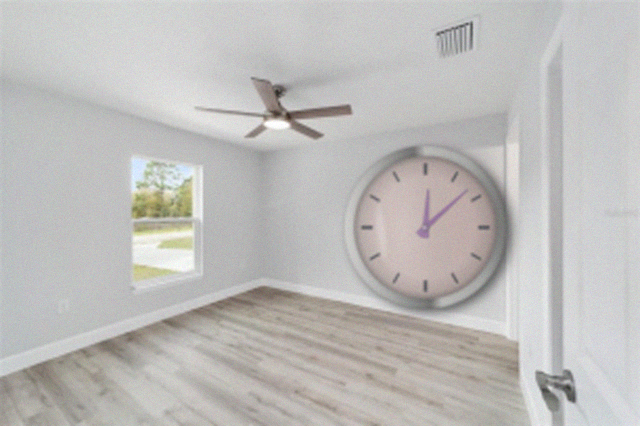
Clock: 12:08
